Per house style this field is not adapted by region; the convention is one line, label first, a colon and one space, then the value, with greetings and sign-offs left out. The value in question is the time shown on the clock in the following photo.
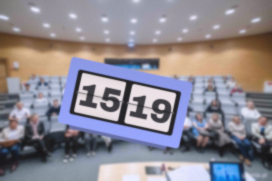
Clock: 15:19
